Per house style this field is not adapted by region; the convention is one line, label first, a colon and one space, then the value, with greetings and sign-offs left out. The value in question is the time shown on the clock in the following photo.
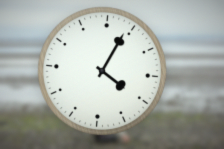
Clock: 4:04
